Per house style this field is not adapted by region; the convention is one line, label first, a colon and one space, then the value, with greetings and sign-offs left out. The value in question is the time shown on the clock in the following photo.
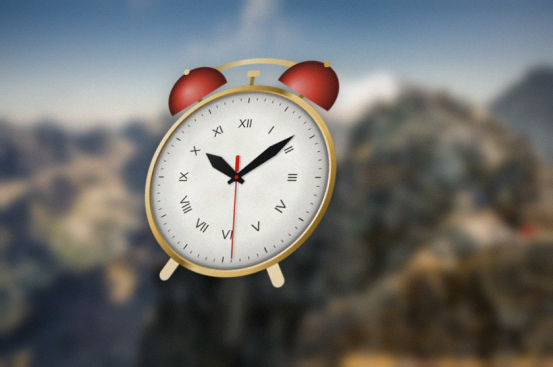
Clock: 10:08:29
